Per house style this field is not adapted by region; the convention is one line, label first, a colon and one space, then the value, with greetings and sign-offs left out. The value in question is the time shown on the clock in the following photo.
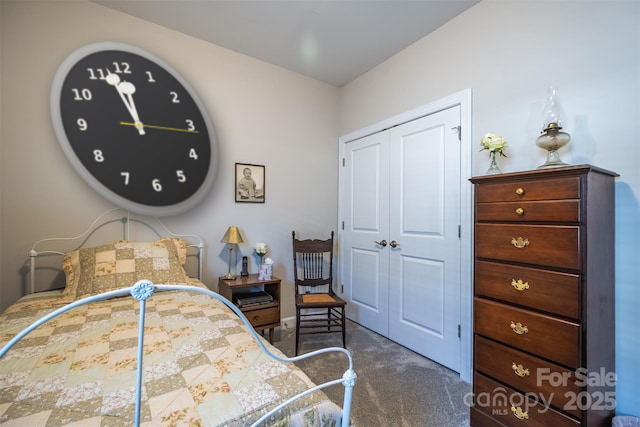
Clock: 11:57:16
